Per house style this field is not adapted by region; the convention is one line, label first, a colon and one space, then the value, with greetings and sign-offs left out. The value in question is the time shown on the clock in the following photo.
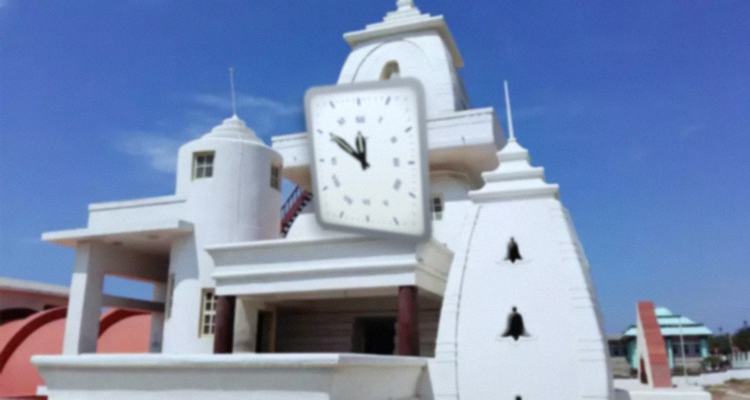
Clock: 11:51
